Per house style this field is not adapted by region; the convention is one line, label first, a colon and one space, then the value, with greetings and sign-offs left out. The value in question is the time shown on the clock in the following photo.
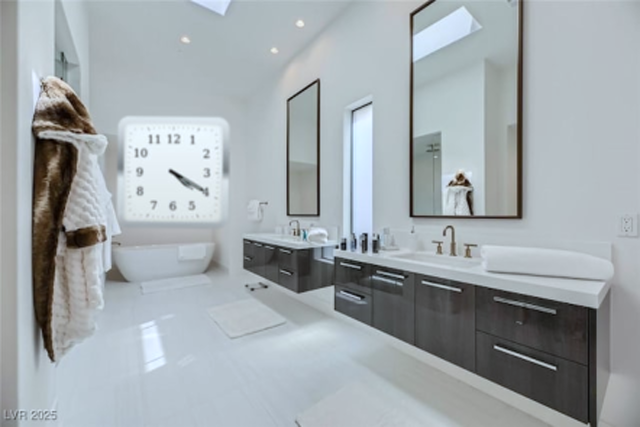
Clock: 4:20
